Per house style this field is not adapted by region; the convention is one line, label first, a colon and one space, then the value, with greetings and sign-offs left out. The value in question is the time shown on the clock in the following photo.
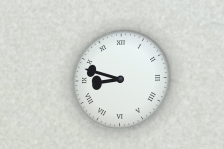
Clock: 8:48
